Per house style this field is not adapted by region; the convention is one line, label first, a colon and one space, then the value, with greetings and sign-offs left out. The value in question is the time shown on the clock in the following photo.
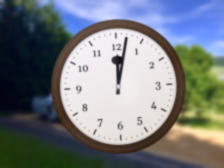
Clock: 12:02
